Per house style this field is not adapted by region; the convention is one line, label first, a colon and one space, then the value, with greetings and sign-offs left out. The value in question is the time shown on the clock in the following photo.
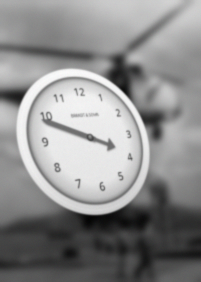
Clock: 3:49
